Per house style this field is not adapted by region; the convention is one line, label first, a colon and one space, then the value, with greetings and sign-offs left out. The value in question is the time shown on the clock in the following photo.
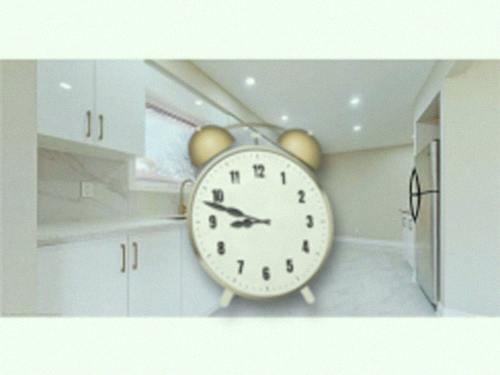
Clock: 8:48
